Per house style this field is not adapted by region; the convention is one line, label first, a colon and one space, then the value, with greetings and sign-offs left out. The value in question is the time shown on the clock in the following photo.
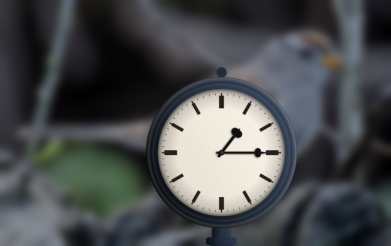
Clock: 1:15
